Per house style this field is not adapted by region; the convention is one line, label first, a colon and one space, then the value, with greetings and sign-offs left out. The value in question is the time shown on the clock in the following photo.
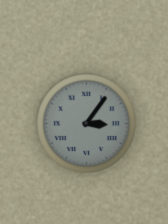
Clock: 3:06
